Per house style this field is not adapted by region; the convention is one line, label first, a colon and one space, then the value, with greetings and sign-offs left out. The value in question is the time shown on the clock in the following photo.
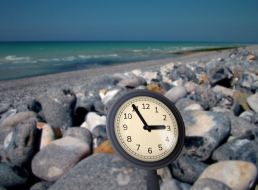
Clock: 2:55
